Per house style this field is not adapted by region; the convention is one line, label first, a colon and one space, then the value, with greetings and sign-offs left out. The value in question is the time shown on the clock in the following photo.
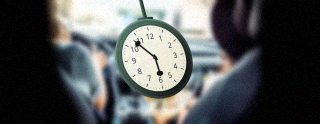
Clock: 5:53
